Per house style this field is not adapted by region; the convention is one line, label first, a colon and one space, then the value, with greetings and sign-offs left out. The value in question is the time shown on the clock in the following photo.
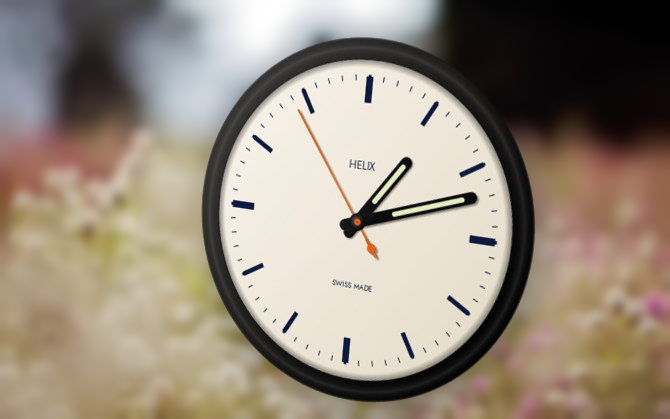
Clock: 1:11:54
